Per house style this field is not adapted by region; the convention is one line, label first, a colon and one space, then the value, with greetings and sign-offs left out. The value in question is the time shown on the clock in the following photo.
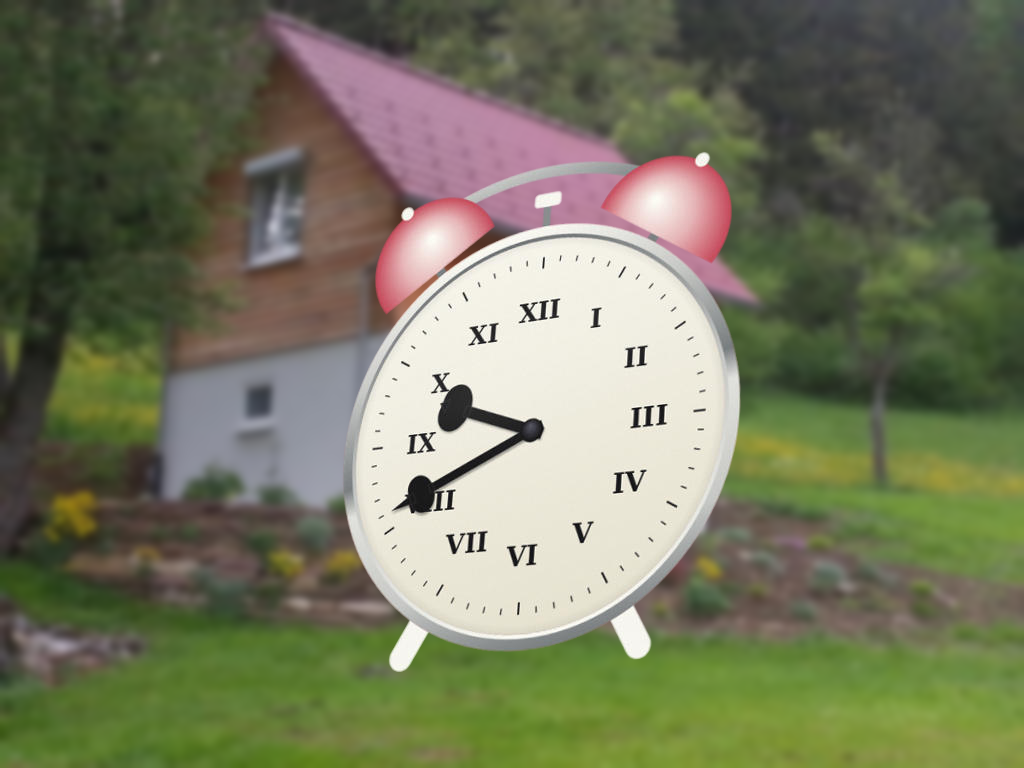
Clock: 9:41
